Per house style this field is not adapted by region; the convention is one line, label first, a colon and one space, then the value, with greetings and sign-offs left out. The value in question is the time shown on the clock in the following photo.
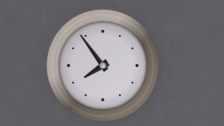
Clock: 7:54
